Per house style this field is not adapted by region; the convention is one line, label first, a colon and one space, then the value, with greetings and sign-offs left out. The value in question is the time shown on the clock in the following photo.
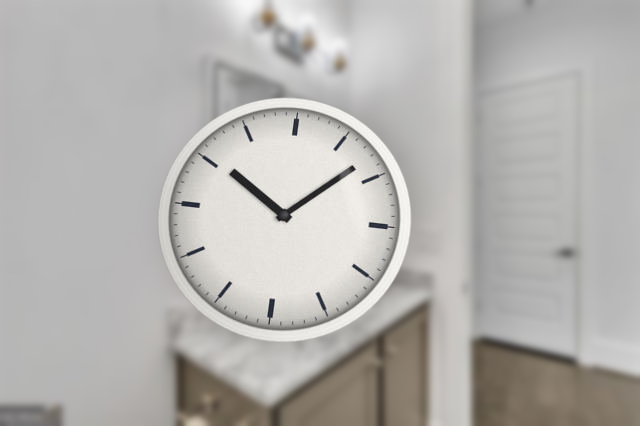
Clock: 10:08
